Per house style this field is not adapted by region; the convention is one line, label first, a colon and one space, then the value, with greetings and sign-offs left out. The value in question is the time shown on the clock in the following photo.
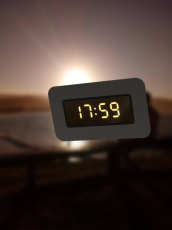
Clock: 17:59
